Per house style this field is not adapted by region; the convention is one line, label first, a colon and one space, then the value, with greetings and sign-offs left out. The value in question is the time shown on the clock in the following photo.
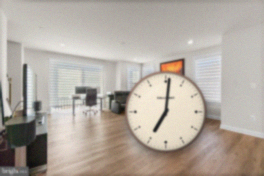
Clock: 7:01
